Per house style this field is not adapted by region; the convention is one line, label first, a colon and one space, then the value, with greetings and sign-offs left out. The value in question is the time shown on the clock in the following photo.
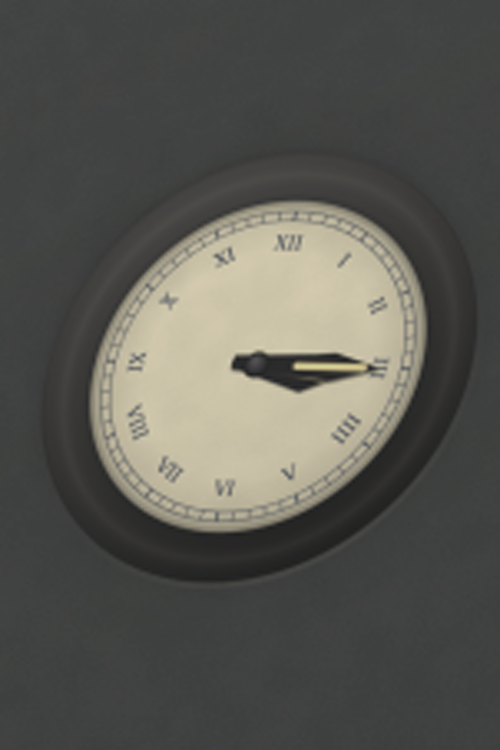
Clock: 3:15
